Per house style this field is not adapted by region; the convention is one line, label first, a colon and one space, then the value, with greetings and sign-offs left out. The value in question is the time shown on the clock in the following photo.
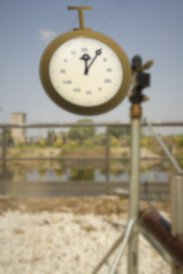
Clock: 12:06
